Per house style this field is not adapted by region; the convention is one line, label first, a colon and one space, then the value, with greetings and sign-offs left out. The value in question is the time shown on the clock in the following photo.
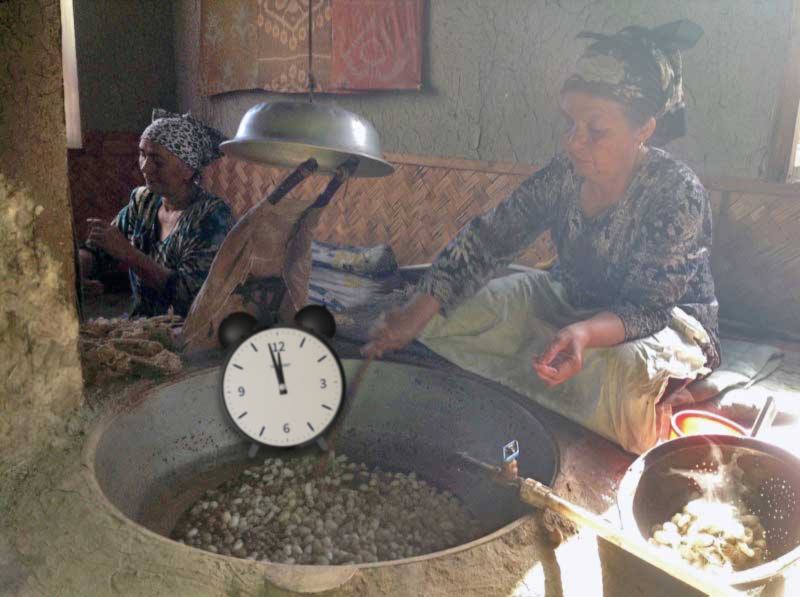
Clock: 11:58
